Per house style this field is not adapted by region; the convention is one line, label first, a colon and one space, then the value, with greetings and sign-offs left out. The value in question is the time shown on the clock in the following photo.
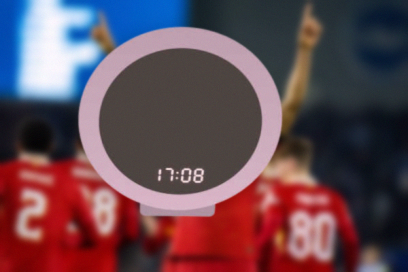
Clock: 17:08
